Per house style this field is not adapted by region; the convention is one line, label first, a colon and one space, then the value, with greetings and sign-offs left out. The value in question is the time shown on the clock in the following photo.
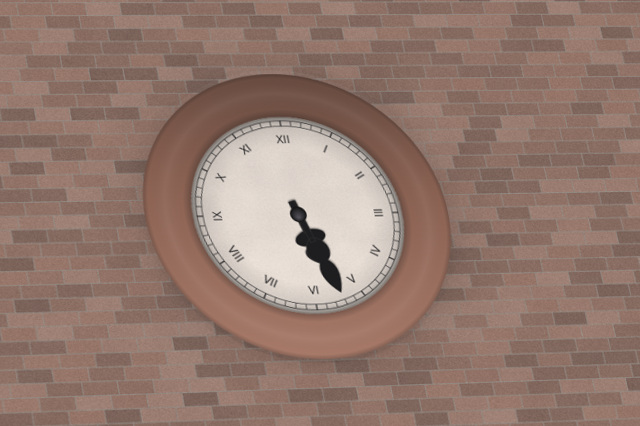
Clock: 5:27
